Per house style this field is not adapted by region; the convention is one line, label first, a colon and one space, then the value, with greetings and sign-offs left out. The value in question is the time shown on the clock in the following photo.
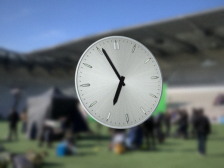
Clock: 6:56
